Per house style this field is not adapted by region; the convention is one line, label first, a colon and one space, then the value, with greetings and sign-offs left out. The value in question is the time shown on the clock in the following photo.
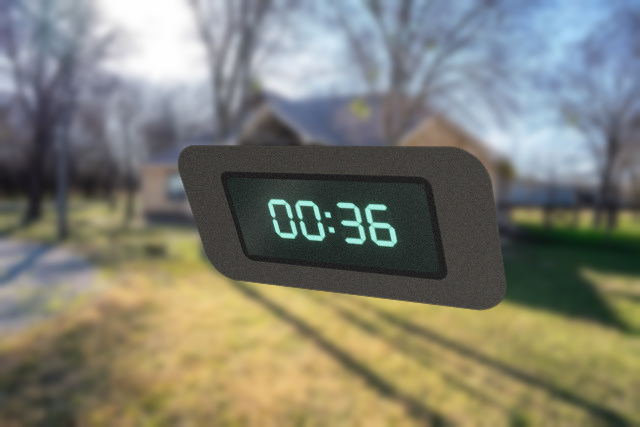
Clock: 0:36
